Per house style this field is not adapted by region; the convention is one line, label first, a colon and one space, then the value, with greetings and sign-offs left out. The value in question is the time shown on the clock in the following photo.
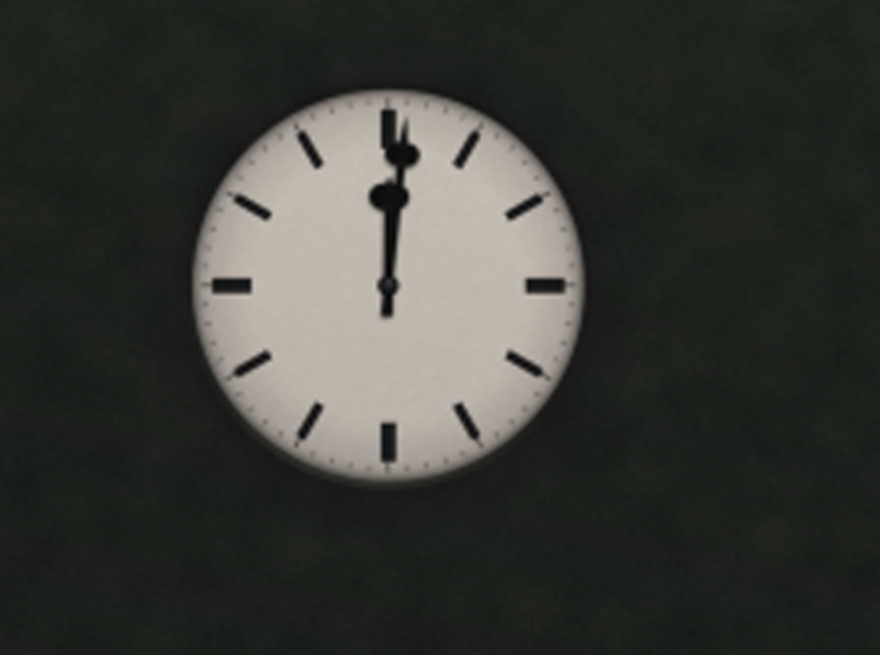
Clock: 12:01
